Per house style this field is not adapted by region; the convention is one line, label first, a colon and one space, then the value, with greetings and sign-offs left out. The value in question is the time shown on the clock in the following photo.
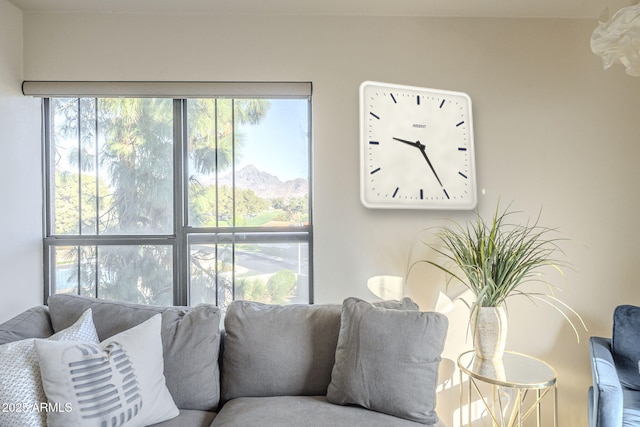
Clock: 9:25
